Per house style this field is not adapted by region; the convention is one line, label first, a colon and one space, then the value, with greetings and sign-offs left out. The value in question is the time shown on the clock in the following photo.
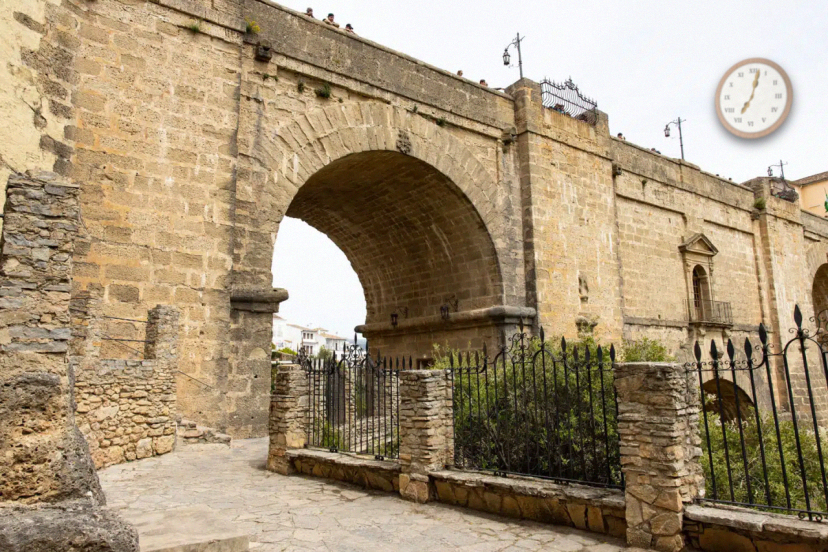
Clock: 7:02
